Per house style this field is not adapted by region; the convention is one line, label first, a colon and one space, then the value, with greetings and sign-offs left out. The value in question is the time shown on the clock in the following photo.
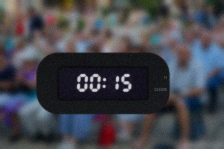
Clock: 0:15
